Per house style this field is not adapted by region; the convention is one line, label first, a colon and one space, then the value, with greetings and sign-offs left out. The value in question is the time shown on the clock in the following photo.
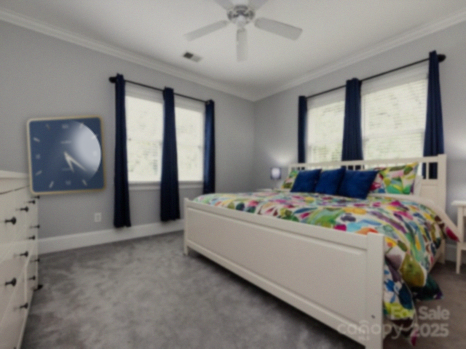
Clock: 5:22
